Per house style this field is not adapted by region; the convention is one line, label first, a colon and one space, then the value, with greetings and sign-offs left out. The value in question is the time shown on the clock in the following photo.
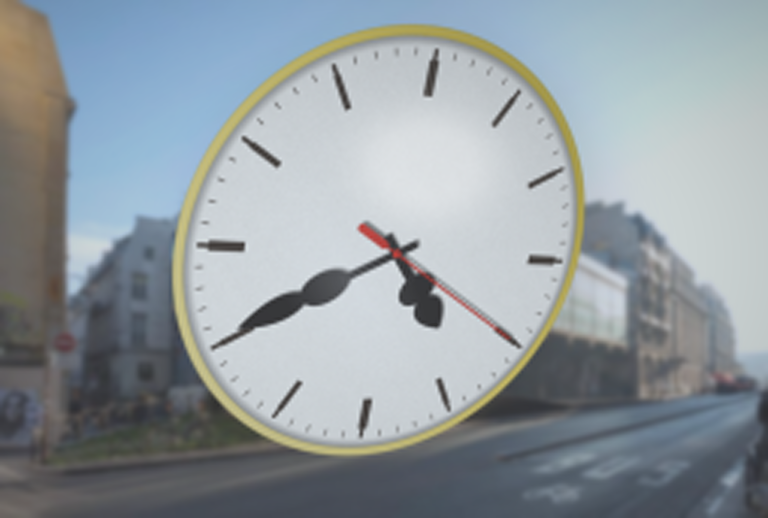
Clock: 4:40:20
